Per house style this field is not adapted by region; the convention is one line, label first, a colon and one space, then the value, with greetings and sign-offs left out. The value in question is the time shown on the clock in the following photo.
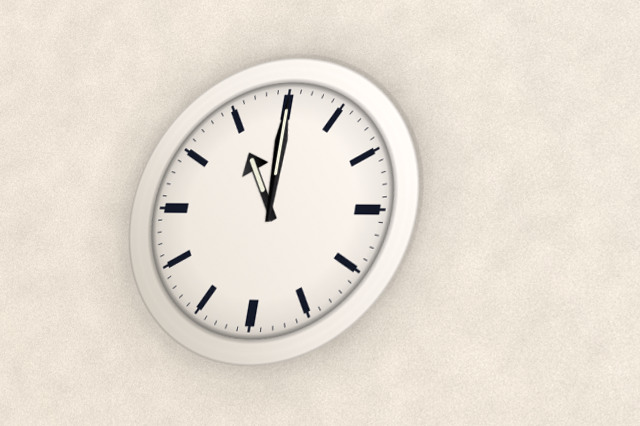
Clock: 11:00
